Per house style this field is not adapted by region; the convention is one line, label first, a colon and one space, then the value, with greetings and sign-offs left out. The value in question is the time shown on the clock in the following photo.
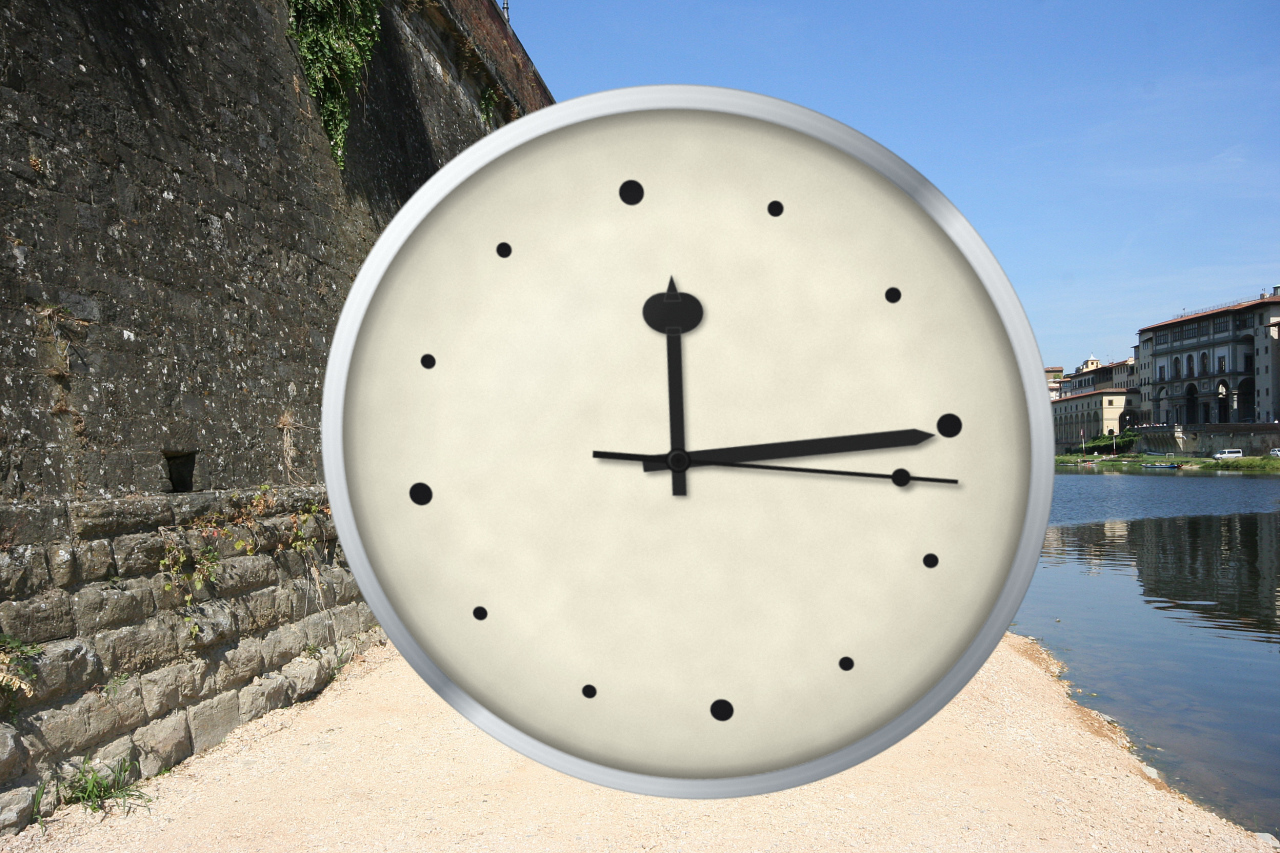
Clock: 12:15:17
